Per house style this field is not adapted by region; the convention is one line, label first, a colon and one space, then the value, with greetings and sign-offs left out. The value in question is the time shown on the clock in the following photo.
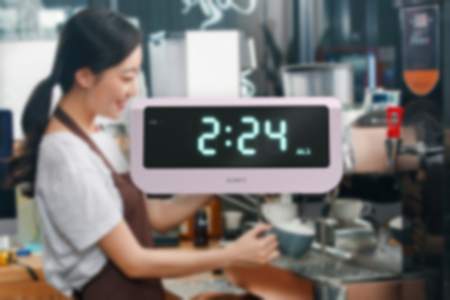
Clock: 2:24
